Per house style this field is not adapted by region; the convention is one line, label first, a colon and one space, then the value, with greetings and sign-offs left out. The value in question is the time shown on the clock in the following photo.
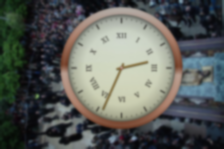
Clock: 2:34
